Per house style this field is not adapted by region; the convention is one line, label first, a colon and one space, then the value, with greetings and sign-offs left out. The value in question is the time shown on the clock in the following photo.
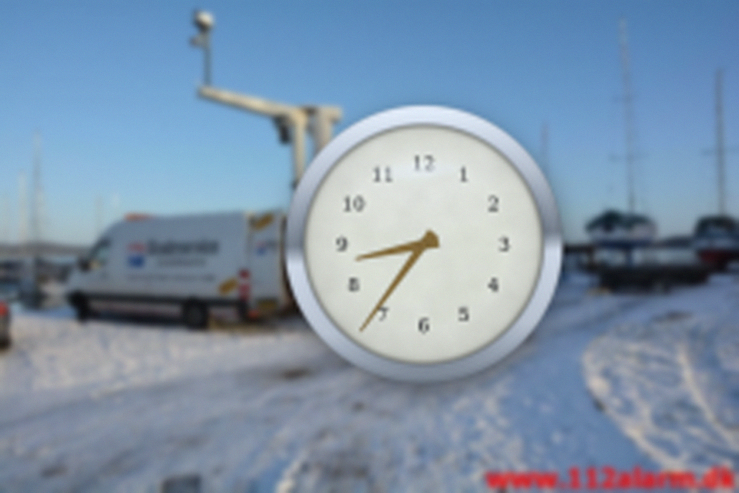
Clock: 8:36
